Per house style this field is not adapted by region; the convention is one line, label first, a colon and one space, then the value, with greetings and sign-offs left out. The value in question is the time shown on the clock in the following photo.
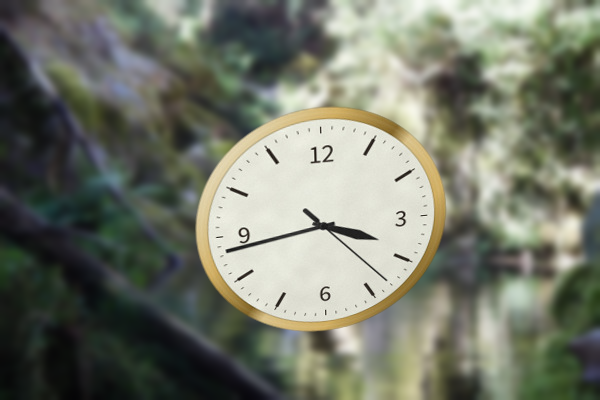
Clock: 3:43:23
